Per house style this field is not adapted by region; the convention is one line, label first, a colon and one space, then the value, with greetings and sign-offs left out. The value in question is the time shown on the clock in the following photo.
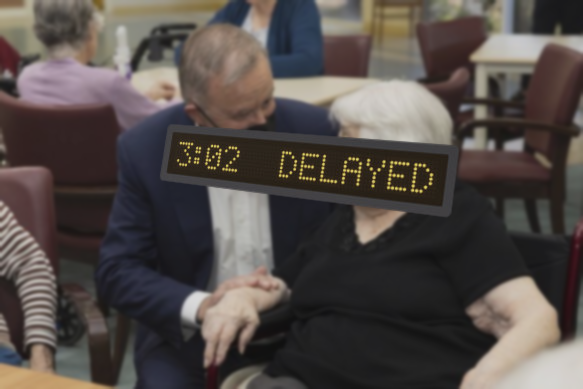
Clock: 3:02
